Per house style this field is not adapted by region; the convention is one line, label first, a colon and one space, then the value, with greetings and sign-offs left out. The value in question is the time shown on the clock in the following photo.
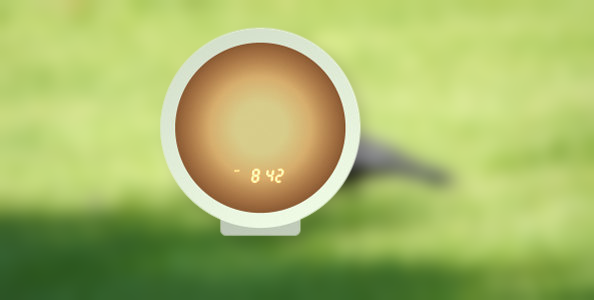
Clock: 8:42
